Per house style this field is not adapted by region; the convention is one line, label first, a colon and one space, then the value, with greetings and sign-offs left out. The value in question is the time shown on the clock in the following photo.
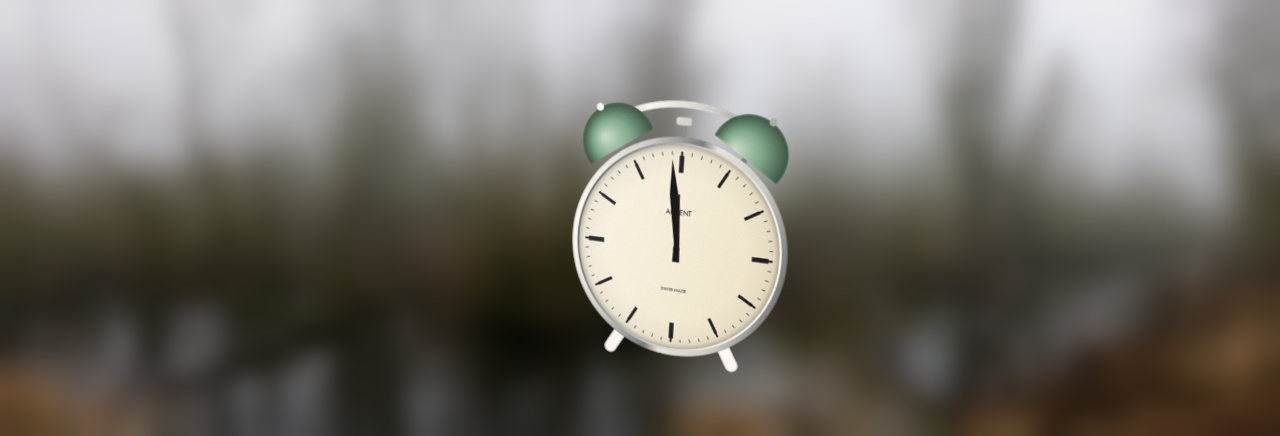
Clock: 11:59
